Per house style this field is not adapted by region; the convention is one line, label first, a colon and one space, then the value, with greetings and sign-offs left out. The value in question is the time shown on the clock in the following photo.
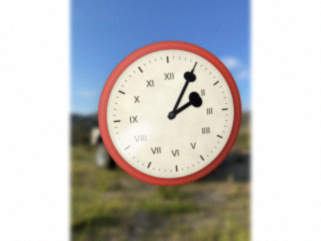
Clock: 2:05
